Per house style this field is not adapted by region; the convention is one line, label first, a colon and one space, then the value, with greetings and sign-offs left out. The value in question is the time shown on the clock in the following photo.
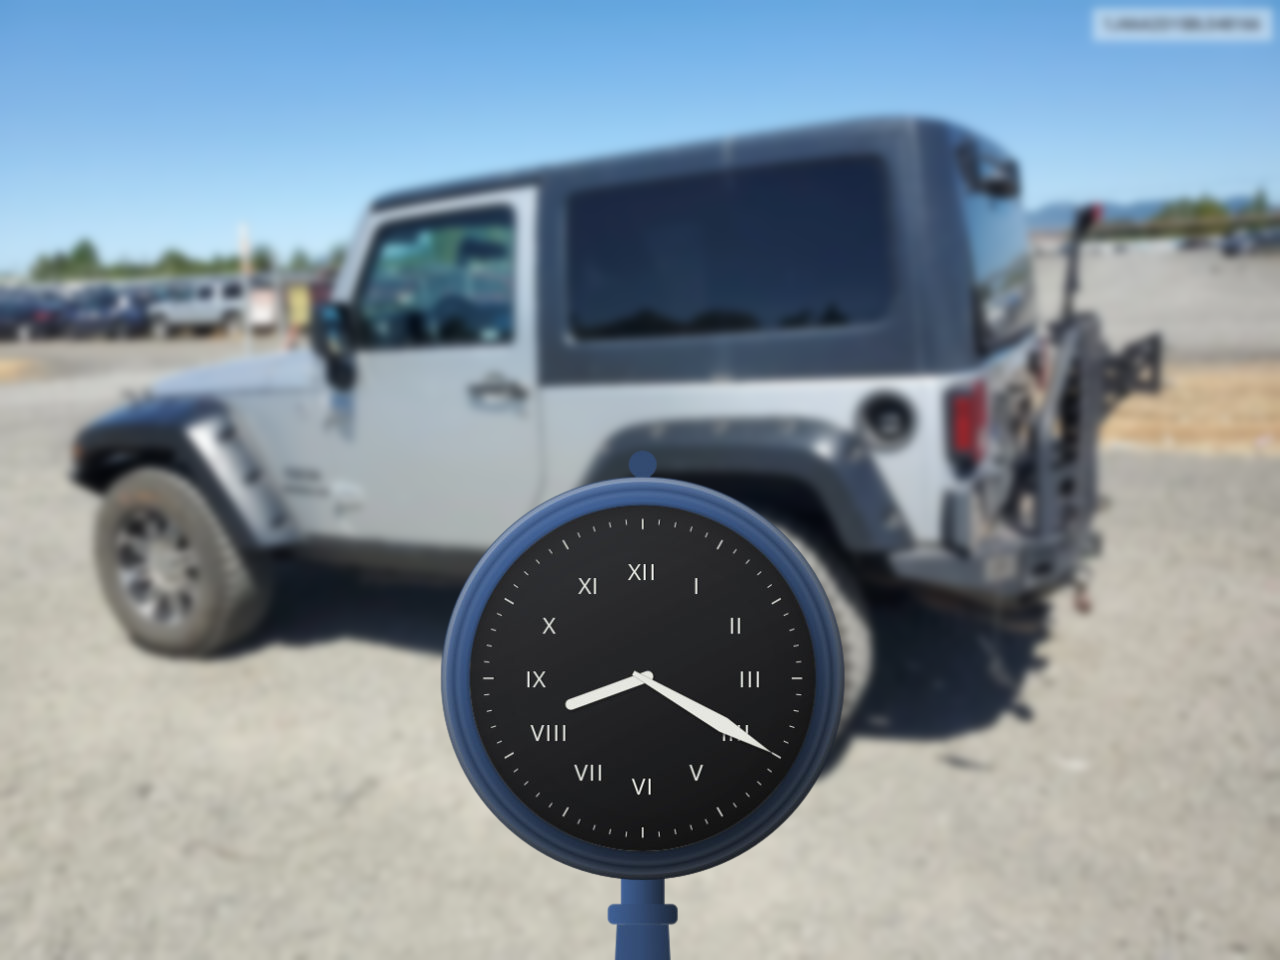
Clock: 8:20
